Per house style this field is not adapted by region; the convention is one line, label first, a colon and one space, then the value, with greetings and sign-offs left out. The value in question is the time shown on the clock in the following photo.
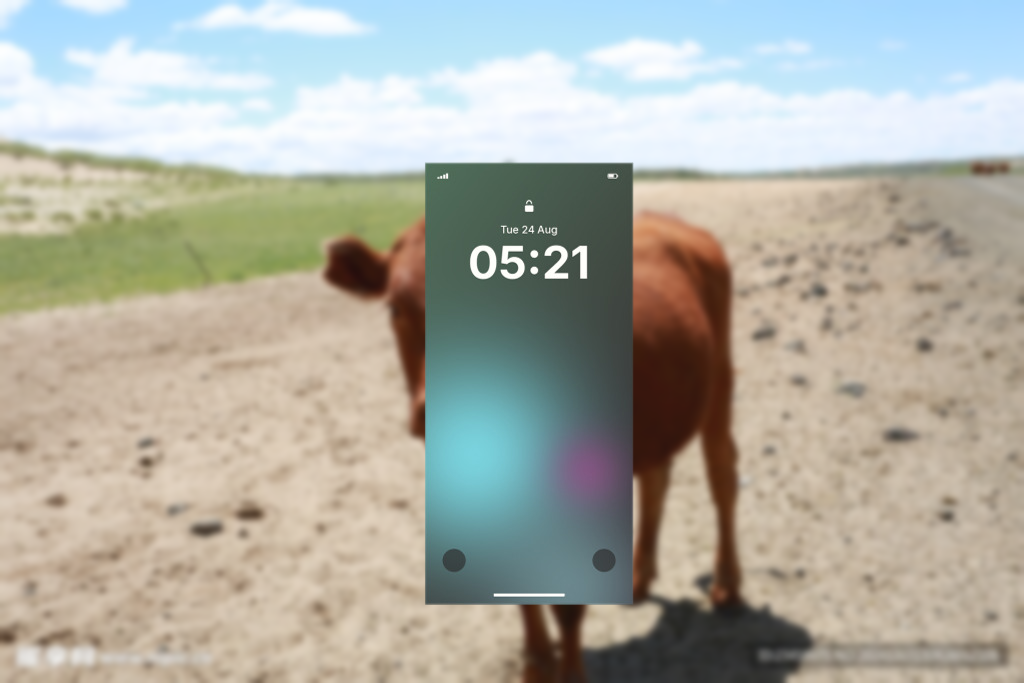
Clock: 5:21
